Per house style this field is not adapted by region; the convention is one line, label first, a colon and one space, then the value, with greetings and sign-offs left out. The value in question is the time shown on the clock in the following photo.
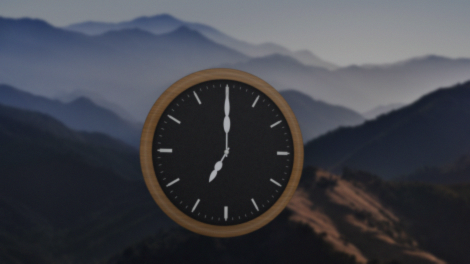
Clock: 7:00
